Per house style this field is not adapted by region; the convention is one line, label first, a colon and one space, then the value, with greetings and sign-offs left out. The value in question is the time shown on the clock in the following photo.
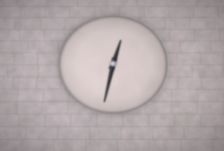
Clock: 12:32
